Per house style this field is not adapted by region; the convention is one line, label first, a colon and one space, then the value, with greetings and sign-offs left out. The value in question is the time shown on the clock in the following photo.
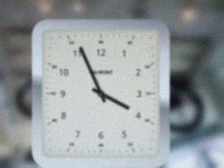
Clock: 3:56
